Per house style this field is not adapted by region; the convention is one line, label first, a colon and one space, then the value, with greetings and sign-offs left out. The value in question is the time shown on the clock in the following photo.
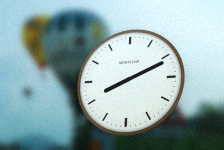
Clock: 8:11
